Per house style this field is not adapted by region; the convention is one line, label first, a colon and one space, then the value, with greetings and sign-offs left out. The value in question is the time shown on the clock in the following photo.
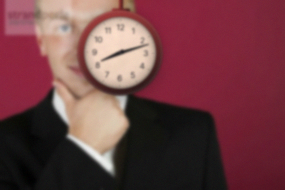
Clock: 8:12
